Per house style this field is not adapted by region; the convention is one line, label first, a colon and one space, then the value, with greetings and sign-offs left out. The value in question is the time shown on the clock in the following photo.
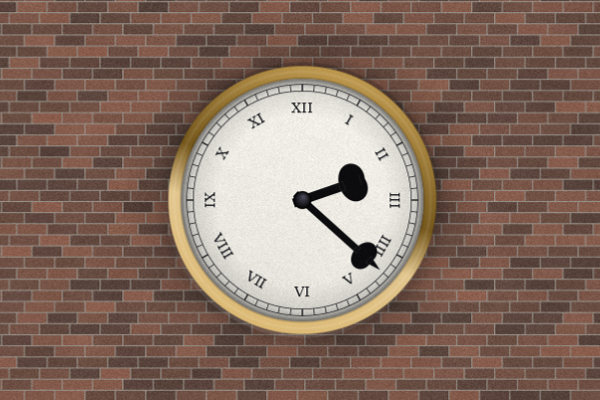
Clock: 2:22
